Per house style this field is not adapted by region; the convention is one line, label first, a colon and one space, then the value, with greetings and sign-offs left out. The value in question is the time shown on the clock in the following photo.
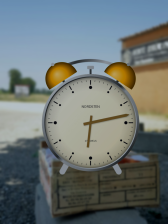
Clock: 6:13
